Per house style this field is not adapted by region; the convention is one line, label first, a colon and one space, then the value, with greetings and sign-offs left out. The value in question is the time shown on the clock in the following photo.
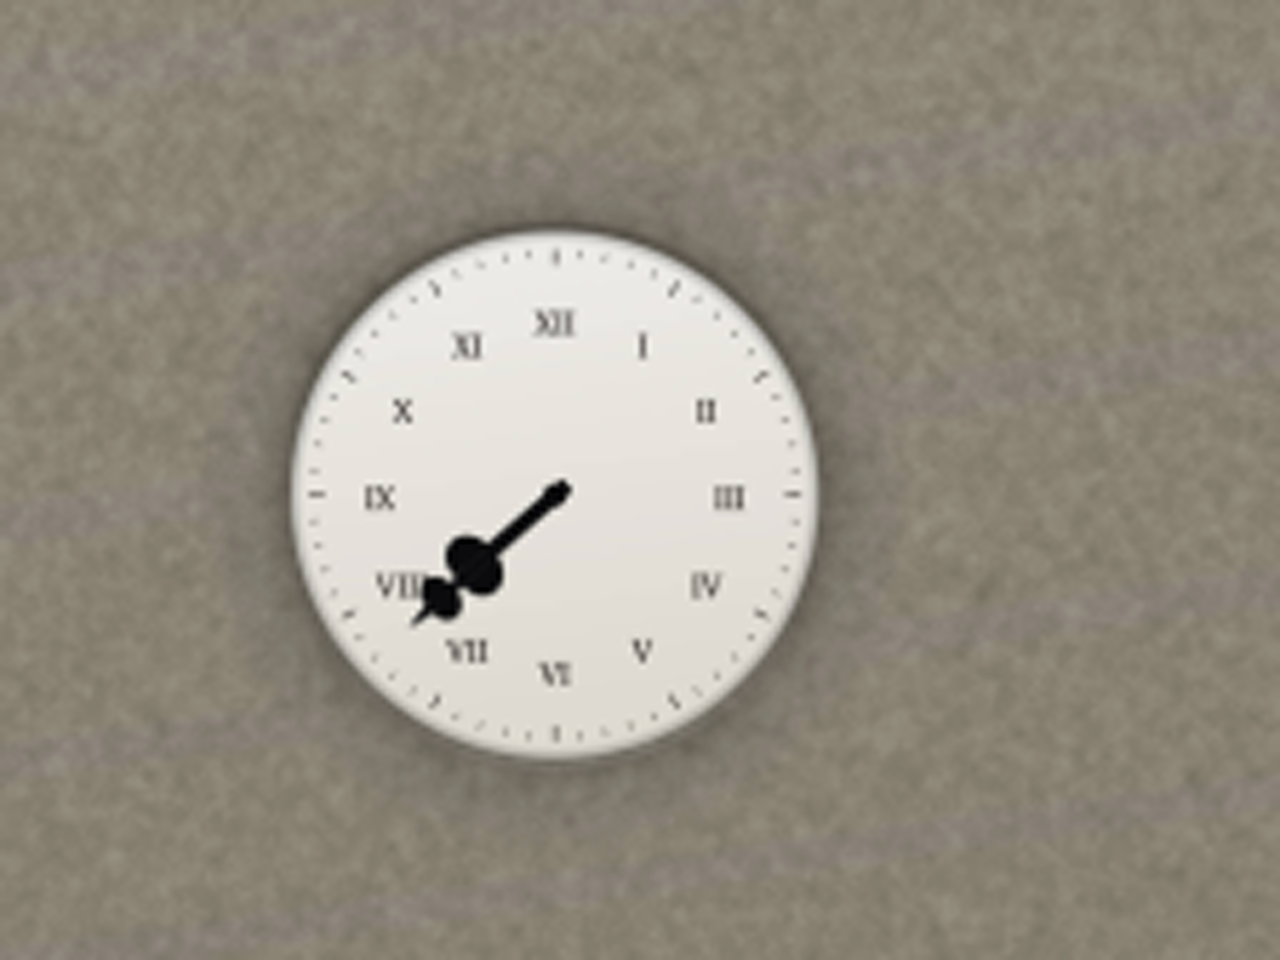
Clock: 7:38
